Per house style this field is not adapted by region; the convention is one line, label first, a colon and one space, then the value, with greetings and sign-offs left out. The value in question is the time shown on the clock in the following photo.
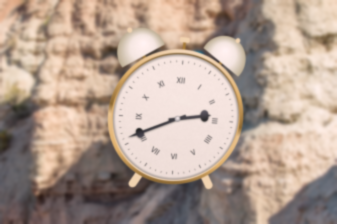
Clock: 2:41
